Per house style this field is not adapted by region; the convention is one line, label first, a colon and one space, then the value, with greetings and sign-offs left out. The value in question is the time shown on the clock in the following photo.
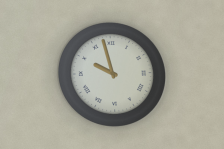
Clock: 9:58
